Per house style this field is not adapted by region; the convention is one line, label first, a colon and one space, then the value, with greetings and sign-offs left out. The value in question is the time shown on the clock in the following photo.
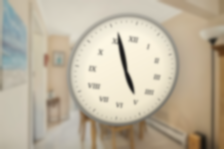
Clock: 4:56
